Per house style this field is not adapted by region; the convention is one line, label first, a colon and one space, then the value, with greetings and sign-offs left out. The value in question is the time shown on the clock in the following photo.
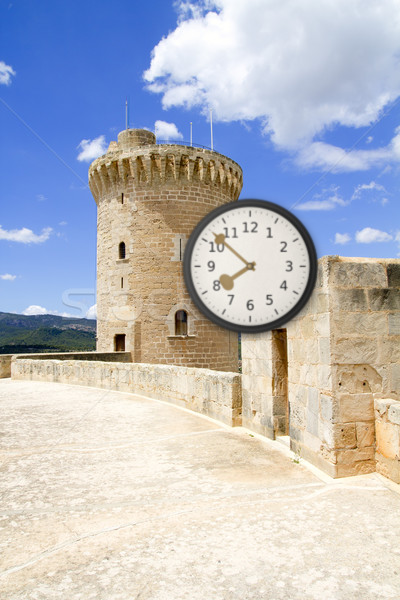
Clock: 7:52
